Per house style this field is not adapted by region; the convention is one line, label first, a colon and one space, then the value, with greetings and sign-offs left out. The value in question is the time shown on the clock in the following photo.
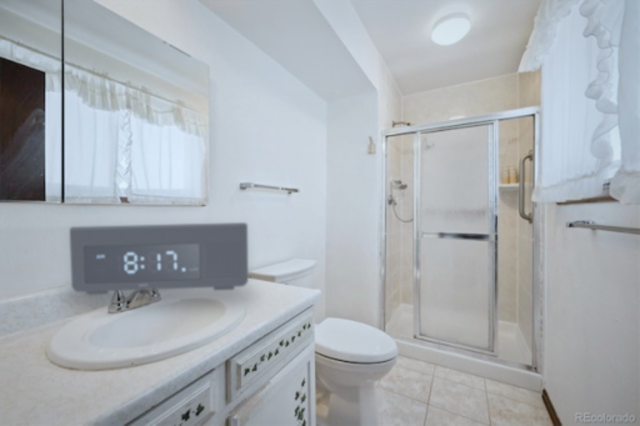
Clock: 8:17
